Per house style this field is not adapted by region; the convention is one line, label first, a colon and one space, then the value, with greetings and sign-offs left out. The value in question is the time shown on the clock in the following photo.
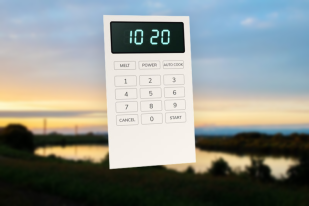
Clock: 10:20
